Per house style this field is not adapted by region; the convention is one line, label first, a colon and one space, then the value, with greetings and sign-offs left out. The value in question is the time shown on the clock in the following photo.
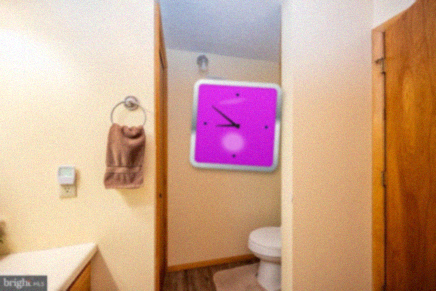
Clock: 8:51
